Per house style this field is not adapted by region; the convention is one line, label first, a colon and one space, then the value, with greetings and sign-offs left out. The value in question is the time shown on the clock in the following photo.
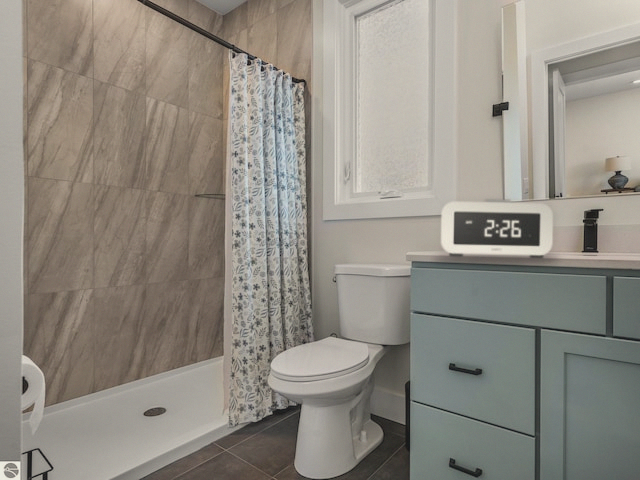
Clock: 2:26
